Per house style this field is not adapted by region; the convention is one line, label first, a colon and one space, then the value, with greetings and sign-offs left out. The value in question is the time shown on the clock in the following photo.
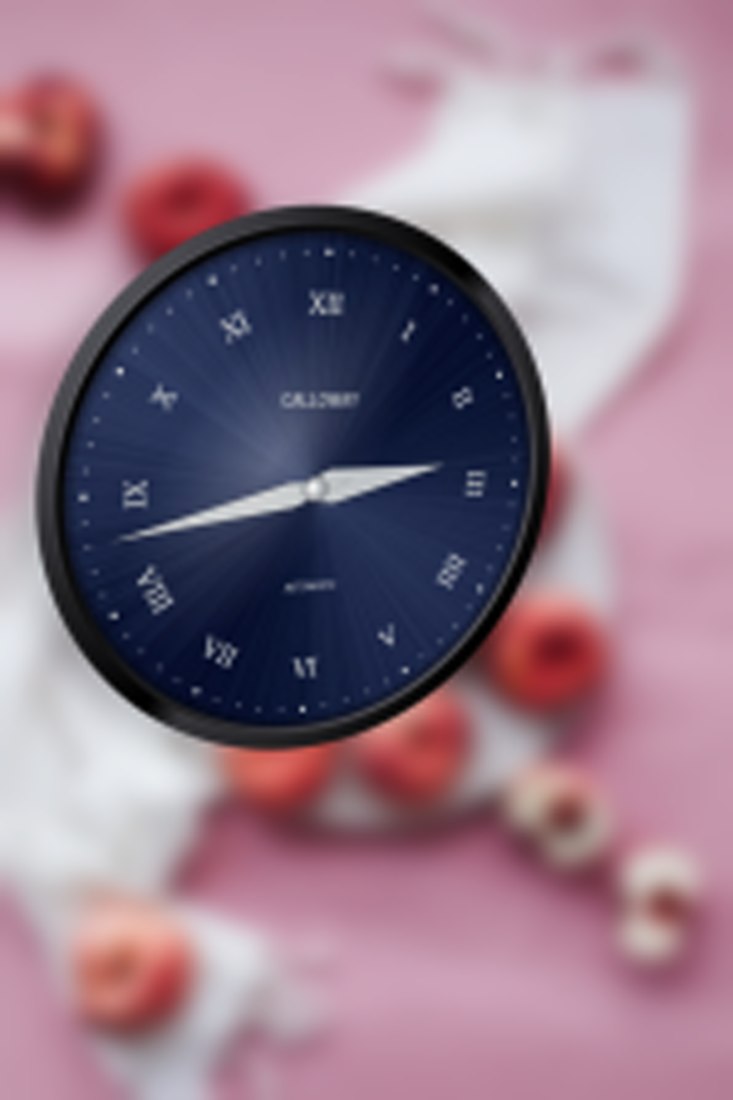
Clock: 2:43
